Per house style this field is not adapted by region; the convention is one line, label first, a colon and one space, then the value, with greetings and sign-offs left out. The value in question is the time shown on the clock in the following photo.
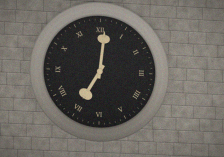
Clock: 7:01
